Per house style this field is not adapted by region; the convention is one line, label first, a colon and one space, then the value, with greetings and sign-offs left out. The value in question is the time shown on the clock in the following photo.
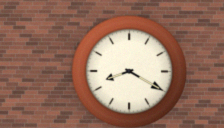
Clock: 8:20
